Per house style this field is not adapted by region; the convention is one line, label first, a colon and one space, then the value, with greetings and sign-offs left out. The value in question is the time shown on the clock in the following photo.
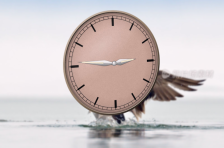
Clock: 2:46
